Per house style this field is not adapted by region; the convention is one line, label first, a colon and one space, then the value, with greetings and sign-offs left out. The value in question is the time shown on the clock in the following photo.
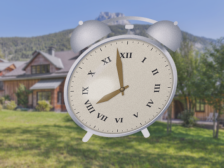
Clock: 7:58
